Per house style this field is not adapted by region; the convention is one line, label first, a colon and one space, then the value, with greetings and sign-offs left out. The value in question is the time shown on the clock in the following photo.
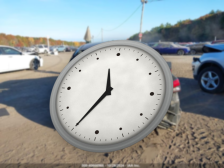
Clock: 11:35
